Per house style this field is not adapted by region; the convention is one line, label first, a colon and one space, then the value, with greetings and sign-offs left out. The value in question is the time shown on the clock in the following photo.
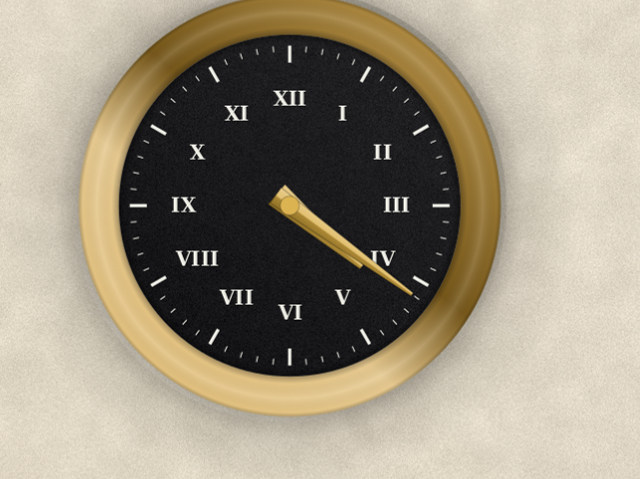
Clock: 4:21
